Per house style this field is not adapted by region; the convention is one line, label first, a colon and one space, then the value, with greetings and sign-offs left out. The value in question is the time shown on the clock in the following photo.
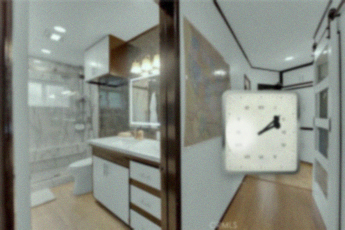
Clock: 2:08
